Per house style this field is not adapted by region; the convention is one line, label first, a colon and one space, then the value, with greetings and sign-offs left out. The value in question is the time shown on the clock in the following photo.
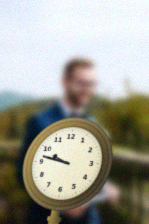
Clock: 9:47
